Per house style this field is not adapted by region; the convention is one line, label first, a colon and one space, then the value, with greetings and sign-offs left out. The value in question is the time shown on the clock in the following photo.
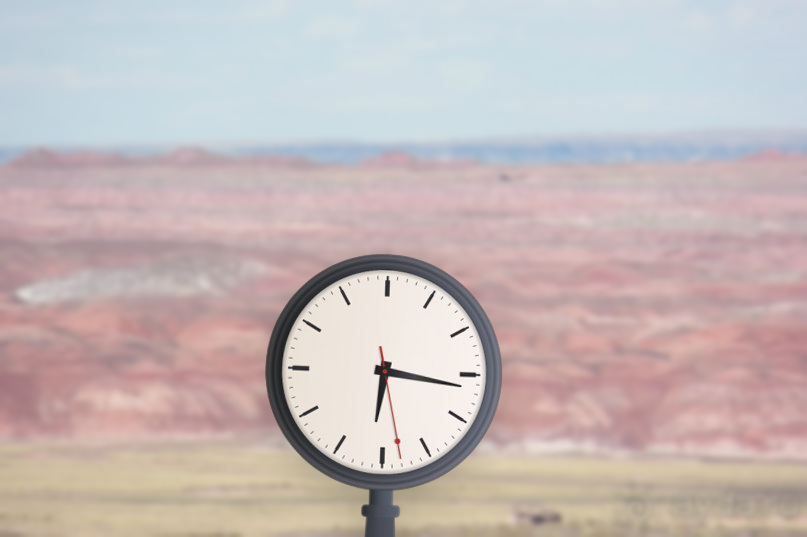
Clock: 6:16:28
